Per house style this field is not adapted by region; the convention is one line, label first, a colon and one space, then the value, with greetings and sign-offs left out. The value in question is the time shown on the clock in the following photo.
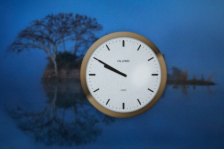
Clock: 9:50
